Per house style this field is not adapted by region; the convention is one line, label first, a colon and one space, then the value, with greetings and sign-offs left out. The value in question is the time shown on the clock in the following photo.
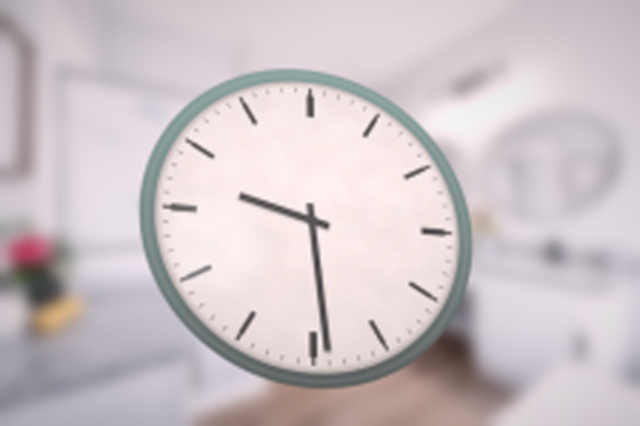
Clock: 9:29
